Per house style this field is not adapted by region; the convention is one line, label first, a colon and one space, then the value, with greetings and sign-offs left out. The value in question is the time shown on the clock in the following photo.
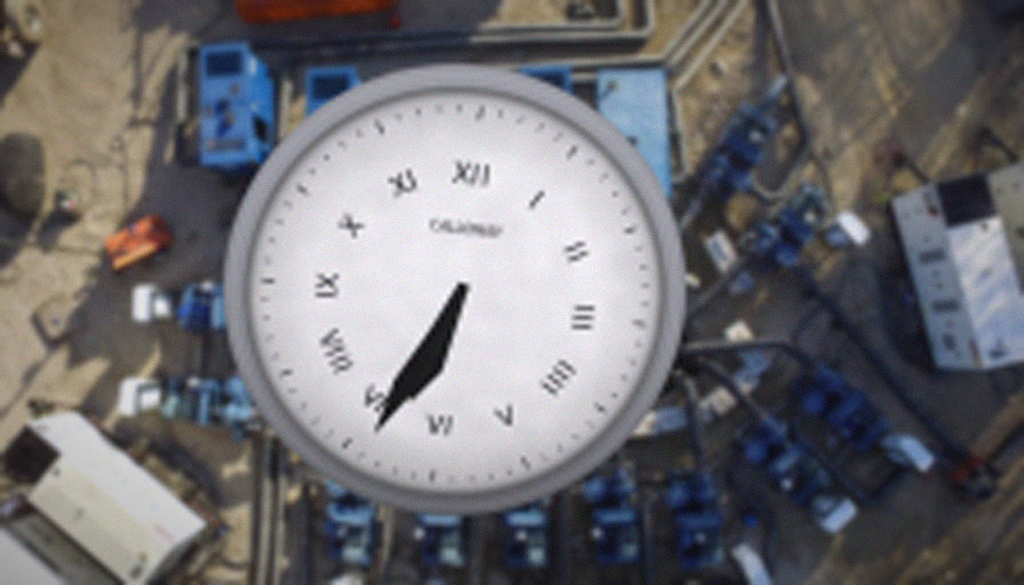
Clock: 6:34
